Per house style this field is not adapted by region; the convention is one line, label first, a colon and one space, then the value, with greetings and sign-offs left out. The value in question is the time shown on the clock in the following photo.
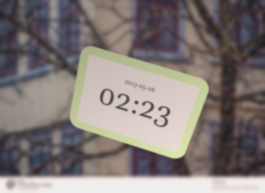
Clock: 2:23
